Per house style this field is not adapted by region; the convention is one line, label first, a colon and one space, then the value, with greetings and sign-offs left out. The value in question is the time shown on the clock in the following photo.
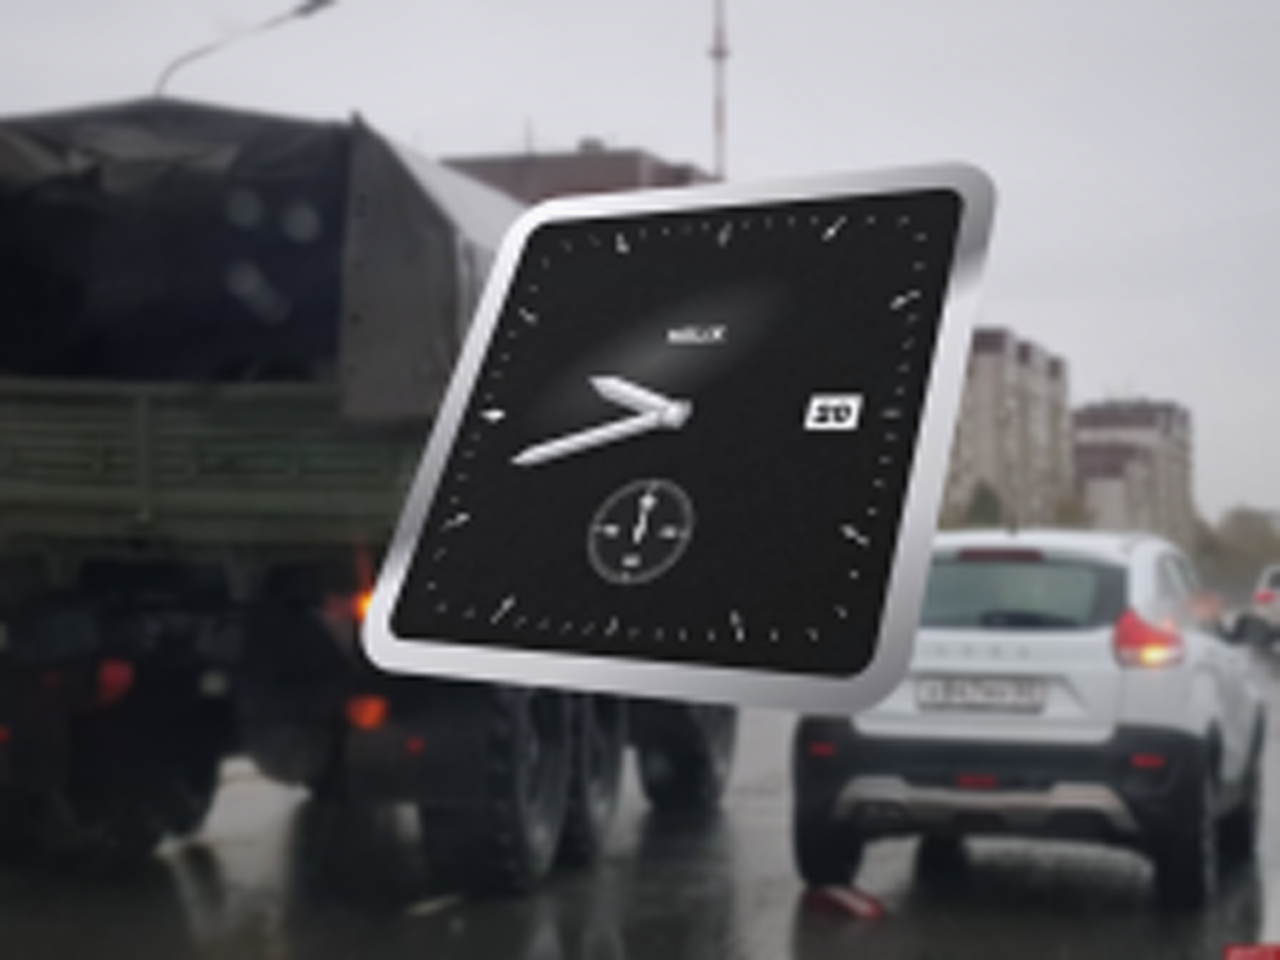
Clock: 9:42
